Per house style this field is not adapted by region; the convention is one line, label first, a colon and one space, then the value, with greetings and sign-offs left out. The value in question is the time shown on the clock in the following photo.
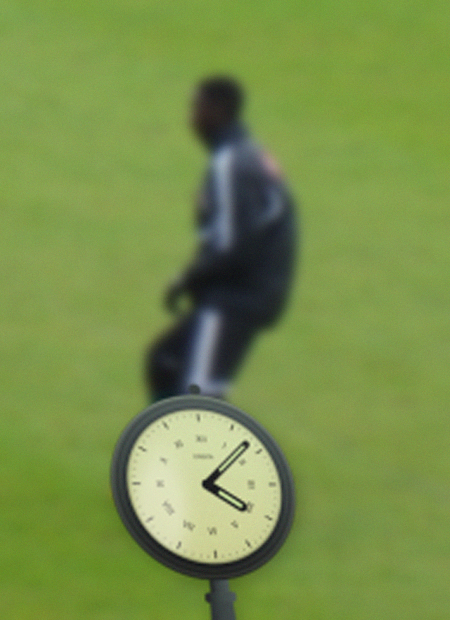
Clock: 4:08
